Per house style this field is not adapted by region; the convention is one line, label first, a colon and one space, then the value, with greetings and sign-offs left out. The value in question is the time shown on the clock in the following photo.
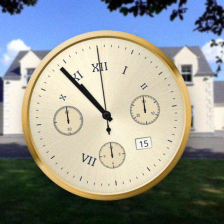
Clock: 10:54
